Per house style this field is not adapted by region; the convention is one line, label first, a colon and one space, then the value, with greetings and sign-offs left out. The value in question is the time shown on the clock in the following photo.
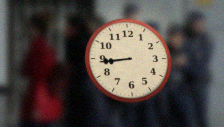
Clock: 8:44
